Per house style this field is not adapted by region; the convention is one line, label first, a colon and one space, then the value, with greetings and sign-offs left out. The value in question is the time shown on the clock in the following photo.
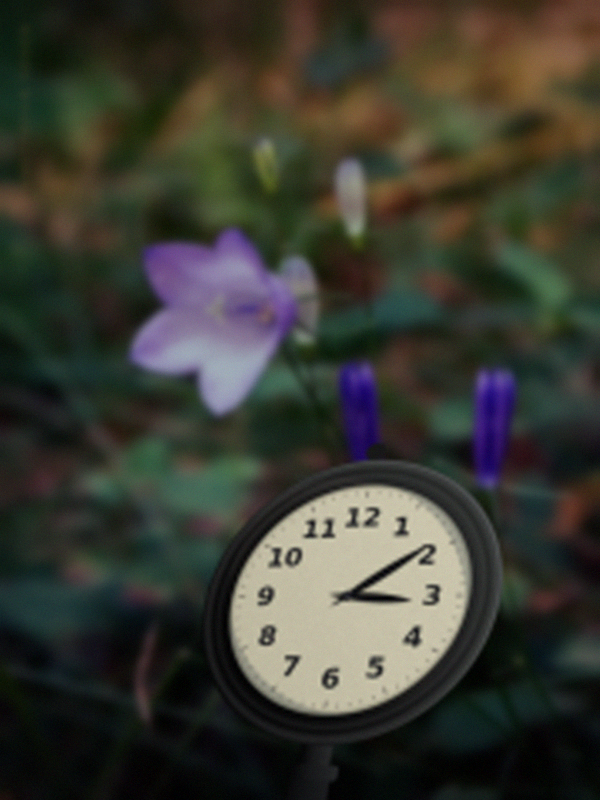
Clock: 3:09
